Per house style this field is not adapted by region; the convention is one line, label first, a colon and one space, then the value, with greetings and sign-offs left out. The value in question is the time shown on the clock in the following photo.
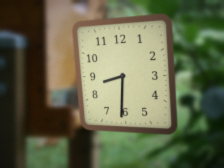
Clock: 8:31
